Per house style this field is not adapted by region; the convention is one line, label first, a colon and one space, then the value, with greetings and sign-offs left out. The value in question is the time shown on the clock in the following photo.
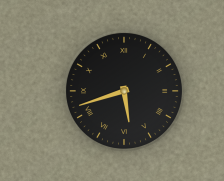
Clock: 5:42
